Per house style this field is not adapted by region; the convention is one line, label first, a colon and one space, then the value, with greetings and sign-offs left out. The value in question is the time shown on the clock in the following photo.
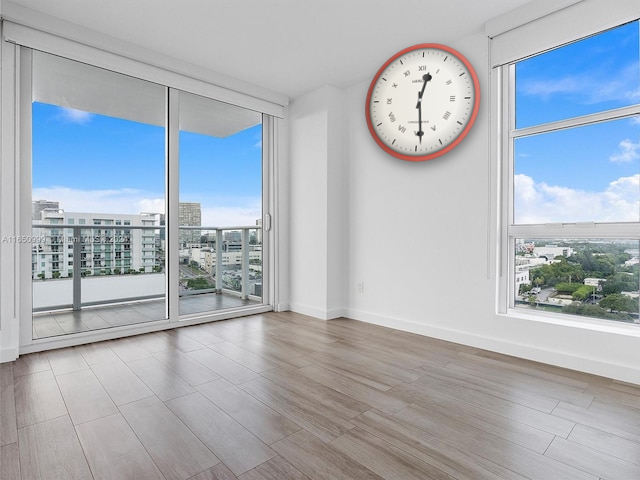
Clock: 12:29
